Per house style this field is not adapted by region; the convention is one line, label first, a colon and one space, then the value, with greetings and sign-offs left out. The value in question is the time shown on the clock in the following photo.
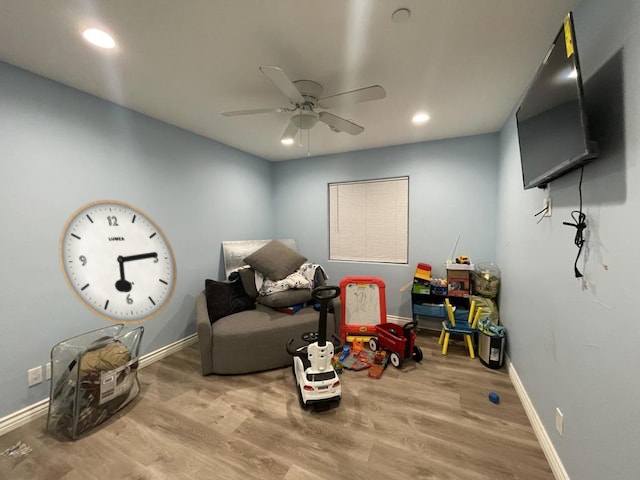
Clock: 6:14
